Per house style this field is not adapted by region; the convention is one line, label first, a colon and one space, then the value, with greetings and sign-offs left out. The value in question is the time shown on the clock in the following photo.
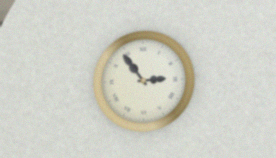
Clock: 2:54
